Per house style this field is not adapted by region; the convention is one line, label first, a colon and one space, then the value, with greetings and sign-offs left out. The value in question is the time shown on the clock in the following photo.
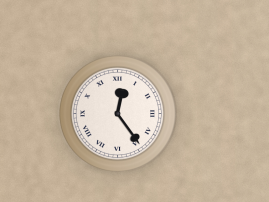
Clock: 12:24
